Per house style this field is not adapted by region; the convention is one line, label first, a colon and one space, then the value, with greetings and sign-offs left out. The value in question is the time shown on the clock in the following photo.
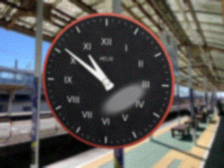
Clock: 10:51
